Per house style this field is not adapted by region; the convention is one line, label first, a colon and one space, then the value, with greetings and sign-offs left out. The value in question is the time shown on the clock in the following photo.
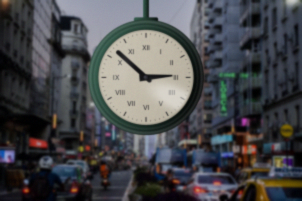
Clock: 2:52
